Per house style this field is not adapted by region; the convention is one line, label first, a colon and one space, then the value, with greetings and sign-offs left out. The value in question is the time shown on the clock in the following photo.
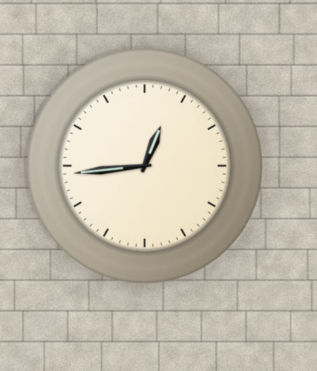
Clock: 12:44
